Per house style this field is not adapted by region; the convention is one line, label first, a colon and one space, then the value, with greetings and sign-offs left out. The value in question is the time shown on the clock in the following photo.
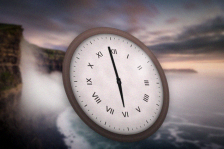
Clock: 5:59
